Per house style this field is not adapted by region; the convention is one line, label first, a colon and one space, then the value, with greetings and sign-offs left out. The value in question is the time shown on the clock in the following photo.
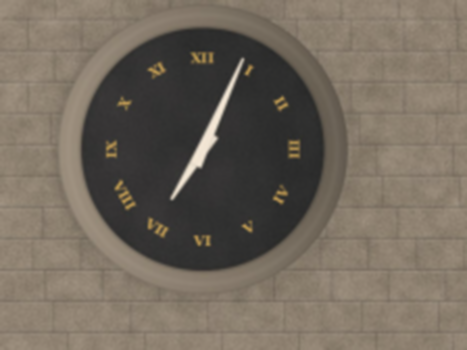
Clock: 7:04
